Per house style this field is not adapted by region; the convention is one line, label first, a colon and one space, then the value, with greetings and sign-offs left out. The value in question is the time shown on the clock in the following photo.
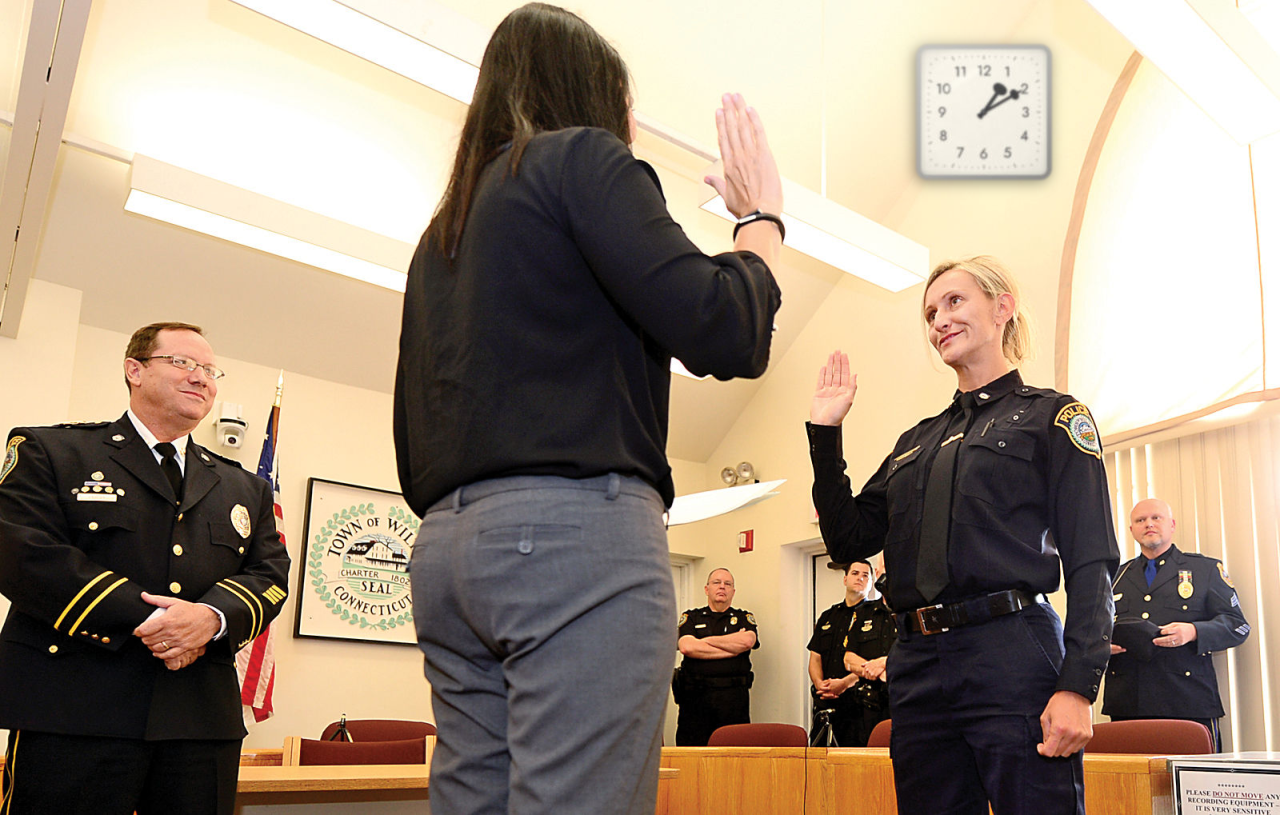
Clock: 1:10
